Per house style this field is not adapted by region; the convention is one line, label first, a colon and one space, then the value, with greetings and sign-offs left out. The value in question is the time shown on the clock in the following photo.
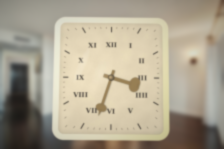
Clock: 3:33
